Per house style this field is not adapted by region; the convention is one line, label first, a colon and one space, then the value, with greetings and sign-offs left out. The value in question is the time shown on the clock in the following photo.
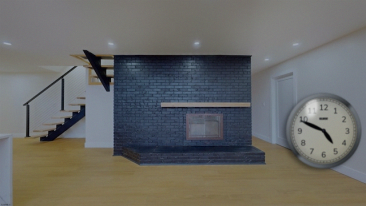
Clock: 4:49
